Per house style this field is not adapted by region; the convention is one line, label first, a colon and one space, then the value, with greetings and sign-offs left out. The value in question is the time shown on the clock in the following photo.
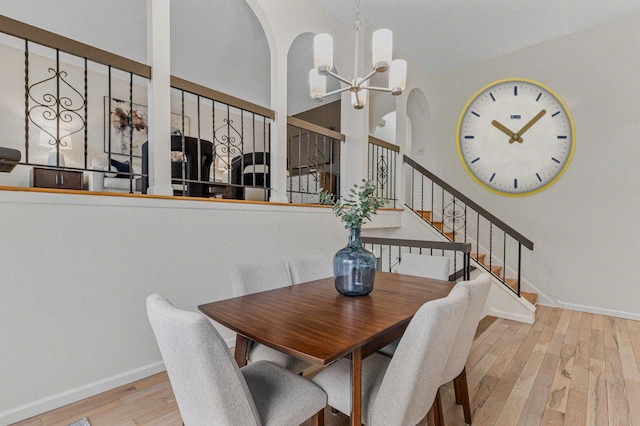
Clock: 10:08
